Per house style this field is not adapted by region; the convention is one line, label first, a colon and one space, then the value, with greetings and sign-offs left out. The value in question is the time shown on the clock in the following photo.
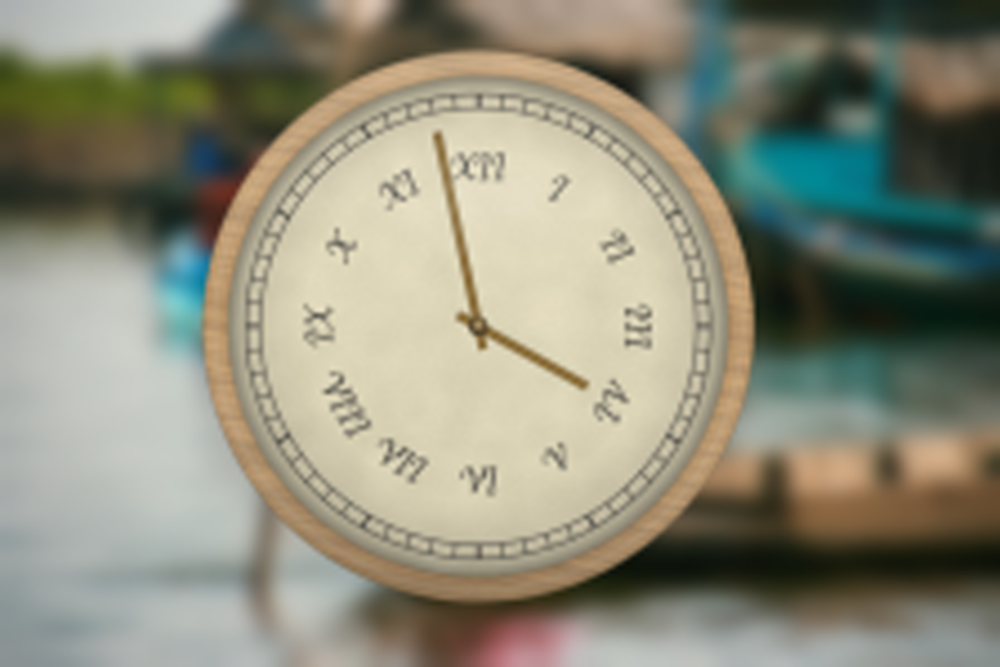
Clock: 3:58
